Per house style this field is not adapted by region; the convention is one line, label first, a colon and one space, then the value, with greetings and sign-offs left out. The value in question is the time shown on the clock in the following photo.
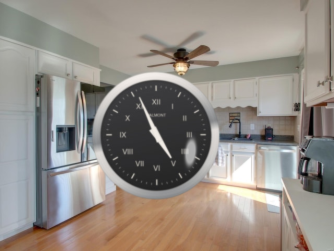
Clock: 4:56
